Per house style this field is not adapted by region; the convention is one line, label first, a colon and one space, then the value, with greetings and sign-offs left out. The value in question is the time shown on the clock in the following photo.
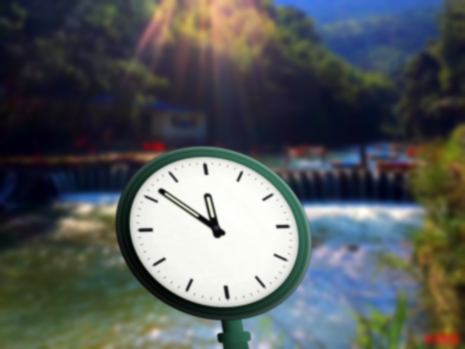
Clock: 11:52
